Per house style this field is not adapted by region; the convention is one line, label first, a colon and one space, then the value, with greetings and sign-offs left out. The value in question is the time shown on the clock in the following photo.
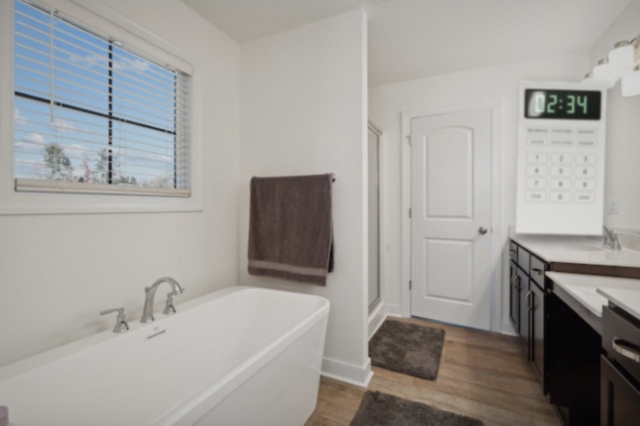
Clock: 2:34
